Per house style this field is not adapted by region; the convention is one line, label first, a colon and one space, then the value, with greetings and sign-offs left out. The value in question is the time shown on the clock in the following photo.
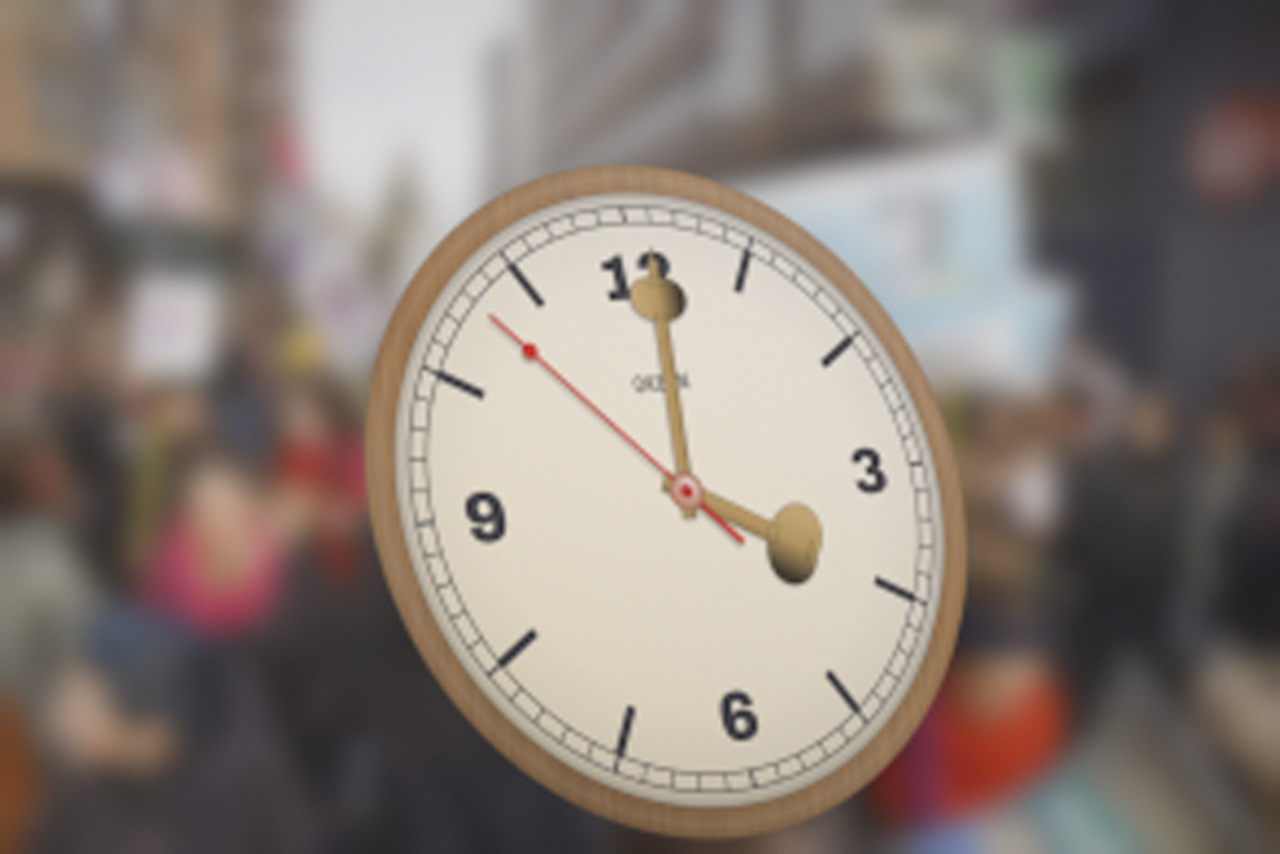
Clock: 4:00:53
